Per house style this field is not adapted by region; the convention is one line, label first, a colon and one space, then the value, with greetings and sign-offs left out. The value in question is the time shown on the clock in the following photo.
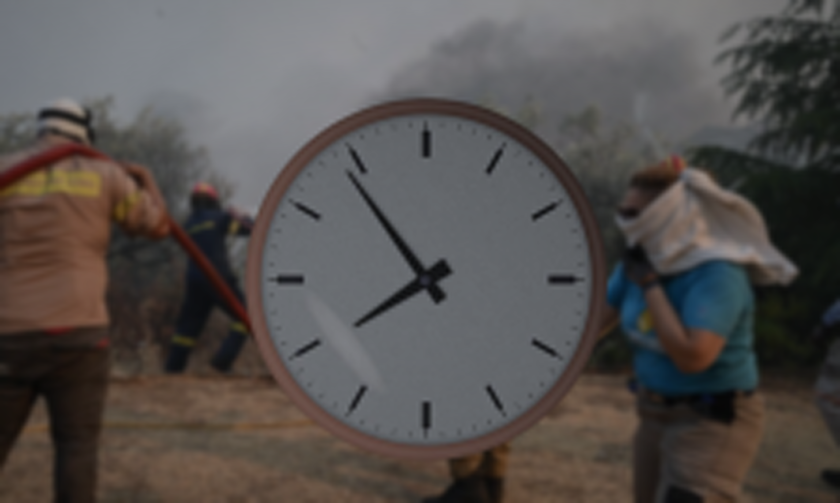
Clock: 7:54
